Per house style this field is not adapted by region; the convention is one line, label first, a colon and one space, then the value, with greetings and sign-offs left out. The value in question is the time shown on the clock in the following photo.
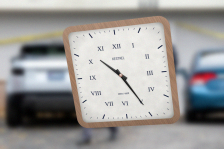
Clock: 10:25
